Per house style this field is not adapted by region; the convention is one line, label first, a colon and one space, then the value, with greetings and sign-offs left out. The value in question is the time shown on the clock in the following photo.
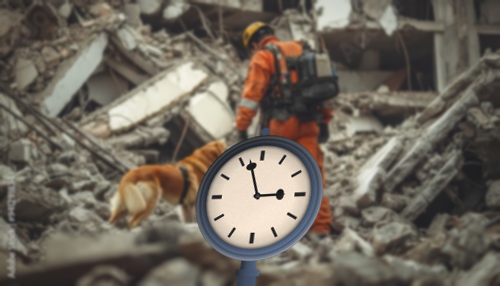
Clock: 2:57
